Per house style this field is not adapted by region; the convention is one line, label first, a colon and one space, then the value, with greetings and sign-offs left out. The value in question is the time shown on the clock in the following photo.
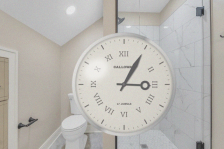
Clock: 3:05
